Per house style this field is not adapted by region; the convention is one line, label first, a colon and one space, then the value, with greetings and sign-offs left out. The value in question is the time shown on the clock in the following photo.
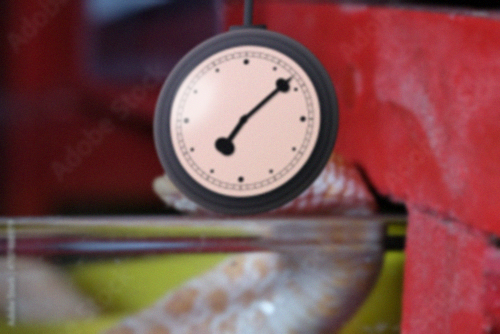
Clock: 7:08
